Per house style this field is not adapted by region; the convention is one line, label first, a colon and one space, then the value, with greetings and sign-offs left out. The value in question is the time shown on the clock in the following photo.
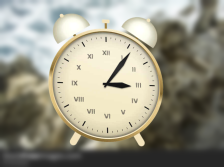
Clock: 3:06
